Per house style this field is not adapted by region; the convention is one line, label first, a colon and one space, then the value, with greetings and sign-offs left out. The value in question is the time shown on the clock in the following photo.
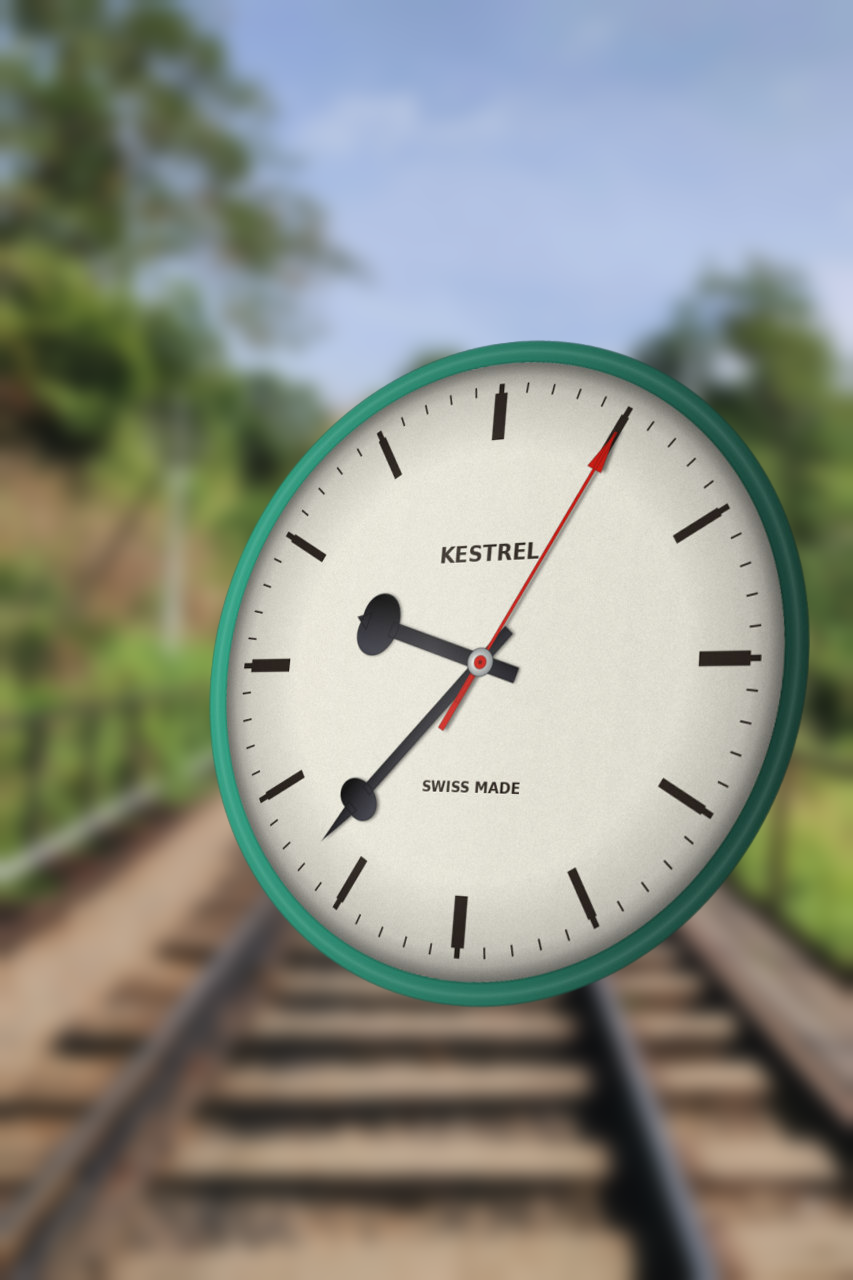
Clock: 9:37:05
